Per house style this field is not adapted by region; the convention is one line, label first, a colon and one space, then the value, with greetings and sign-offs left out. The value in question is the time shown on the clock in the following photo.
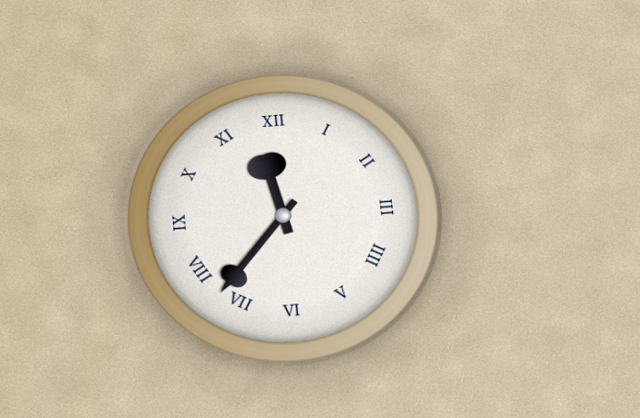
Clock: 11:37
